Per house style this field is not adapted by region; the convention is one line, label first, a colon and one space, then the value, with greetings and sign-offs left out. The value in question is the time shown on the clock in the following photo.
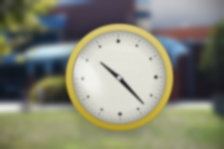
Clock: 10:23
